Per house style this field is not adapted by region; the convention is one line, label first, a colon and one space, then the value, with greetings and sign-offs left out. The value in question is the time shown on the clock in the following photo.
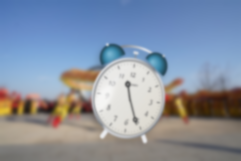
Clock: 11:26
